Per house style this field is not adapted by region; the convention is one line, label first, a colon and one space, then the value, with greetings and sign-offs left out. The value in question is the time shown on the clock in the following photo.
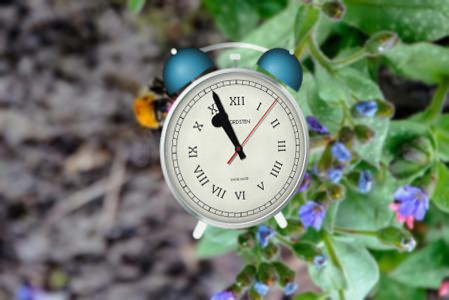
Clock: 10:56:07
